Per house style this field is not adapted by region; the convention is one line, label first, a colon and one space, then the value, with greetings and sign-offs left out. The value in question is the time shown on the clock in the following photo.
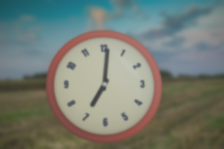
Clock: 7:01
